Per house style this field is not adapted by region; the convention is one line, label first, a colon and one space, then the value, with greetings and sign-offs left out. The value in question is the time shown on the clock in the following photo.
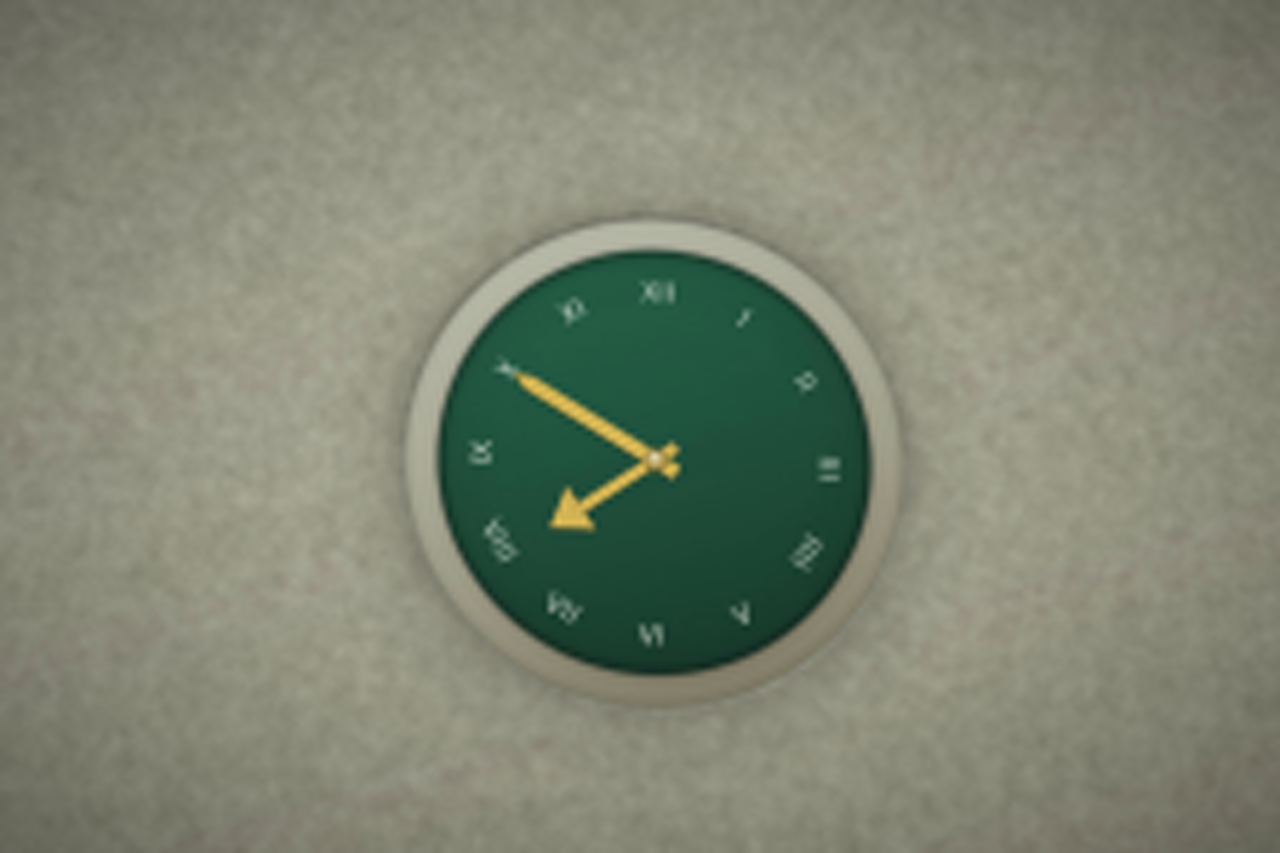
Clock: 7:50
